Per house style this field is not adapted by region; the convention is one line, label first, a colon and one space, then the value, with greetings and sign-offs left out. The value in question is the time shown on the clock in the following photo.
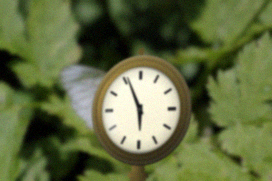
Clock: 5:56
